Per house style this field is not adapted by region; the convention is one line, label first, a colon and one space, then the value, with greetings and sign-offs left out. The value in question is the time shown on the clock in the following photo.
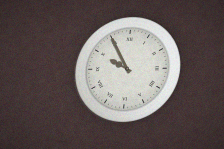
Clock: 9:55
